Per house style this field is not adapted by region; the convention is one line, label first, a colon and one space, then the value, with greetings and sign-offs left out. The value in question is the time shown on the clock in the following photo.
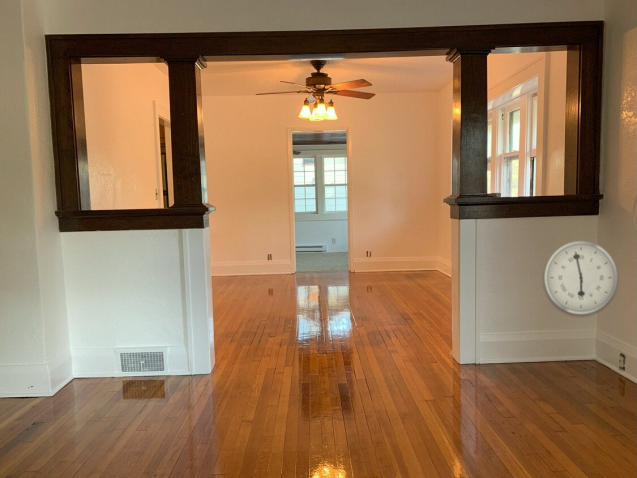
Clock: 5:58
